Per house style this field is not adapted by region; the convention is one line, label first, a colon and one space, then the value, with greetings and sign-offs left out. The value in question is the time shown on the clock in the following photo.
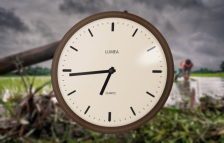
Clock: 6:44
